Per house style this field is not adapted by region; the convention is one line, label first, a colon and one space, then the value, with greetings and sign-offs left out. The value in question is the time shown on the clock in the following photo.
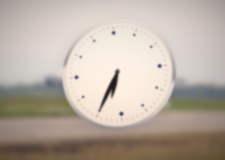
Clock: 6:35
